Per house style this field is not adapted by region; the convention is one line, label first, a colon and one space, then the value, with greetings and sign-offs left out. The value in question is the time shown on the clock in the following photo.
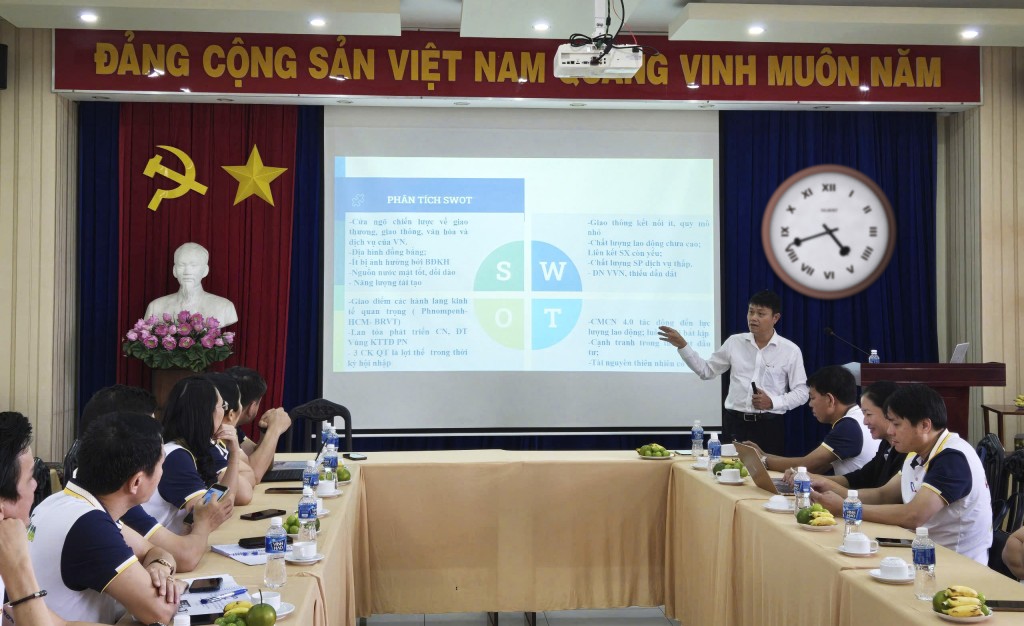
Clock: 4:42
